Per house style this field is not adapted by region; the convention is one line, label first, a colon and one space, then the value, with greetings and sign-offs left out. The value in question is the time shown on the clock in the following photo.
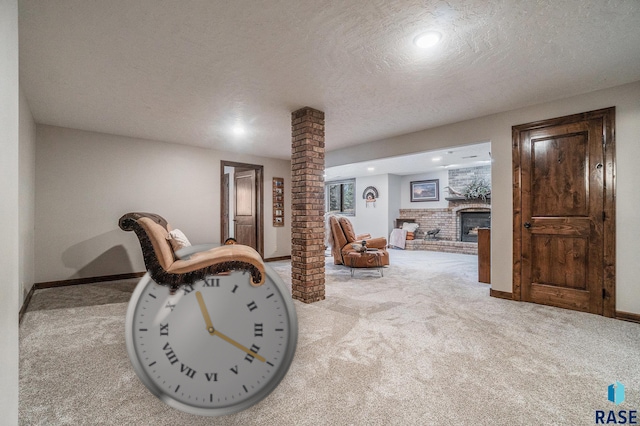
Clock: 11:20
